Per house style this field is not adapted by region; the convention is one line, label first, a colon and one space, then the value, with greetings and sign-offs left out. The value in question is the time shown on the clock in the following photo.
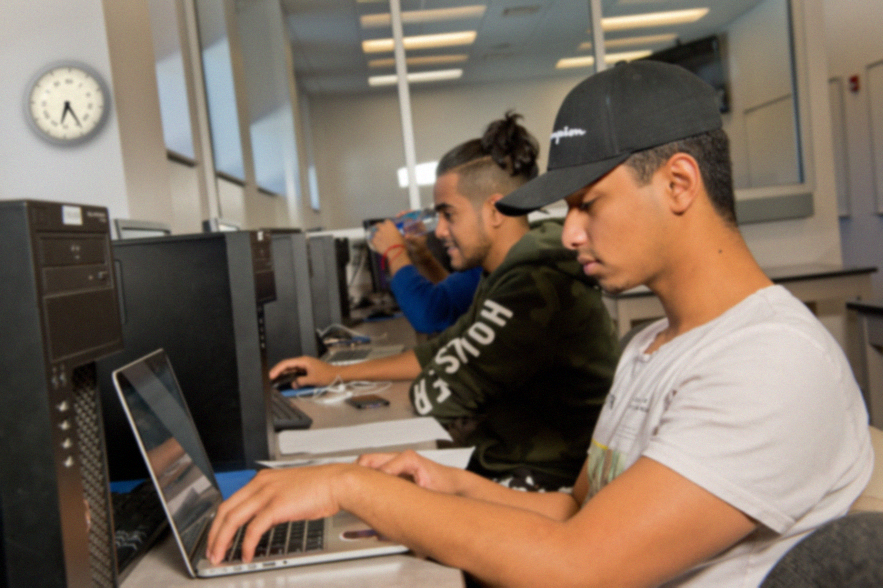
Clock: 6:24
